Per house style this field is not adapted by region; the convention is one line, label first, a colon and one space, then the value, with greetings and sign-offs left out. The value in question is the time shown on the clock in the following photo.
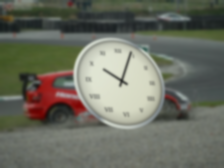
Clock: 10:04
